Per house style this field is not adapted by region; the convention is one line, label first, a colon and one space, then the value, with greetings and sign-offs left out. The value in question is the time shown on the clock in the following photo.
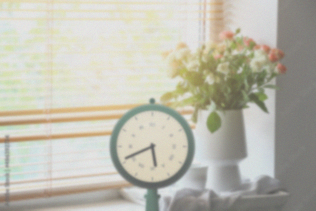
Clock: 5:41
